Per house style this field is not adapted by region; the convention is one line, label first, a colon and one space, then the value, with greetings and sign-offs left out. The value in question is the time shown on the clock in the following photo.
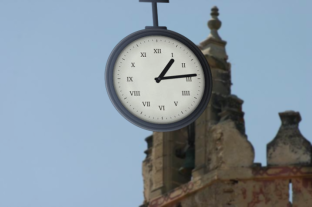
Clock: 1:14
